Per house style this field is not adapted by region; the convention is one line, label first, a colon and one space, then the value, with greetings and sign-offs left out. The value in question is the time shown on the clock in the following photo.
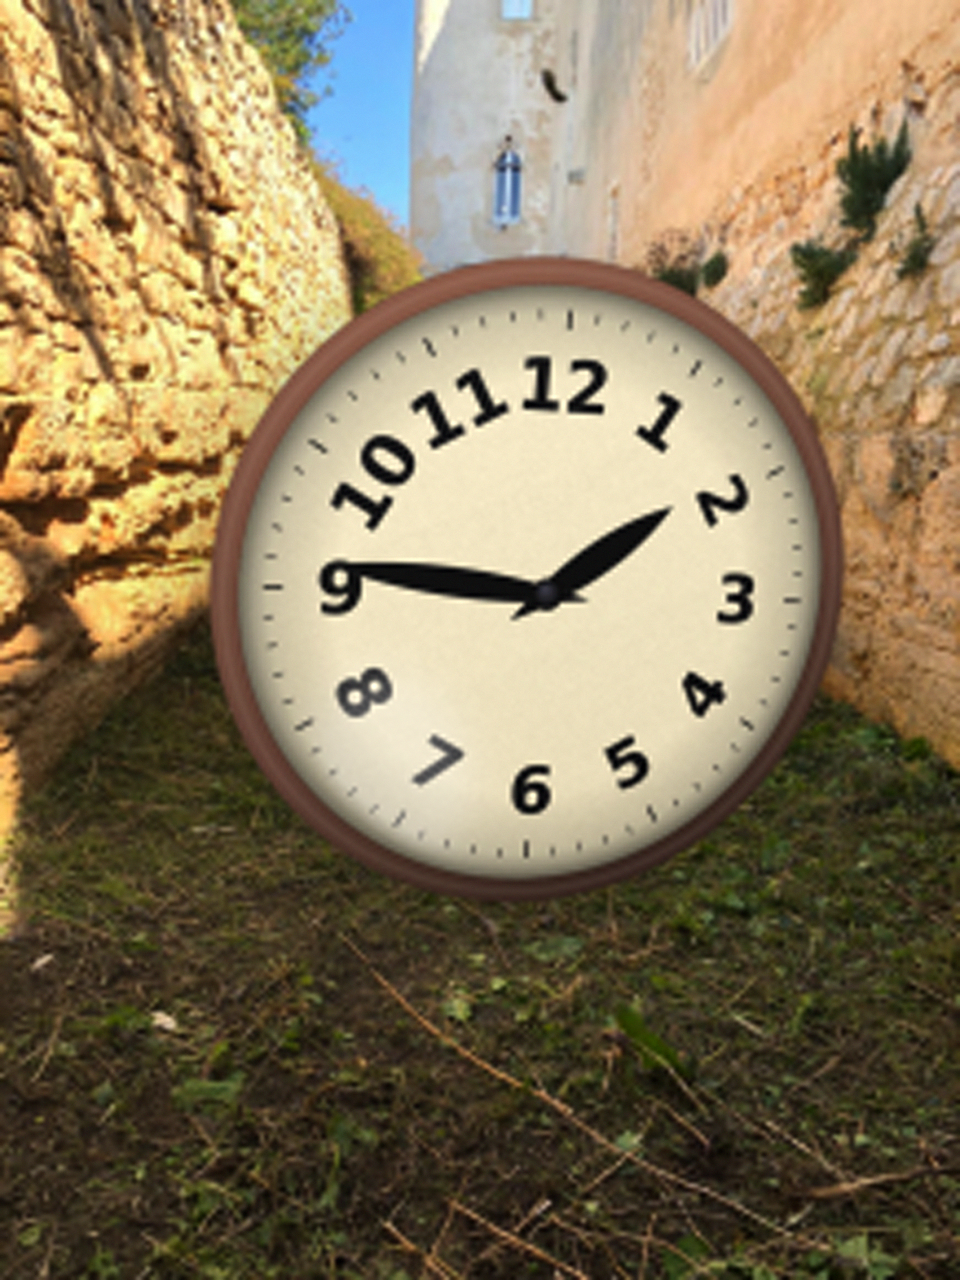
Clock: 1:46
